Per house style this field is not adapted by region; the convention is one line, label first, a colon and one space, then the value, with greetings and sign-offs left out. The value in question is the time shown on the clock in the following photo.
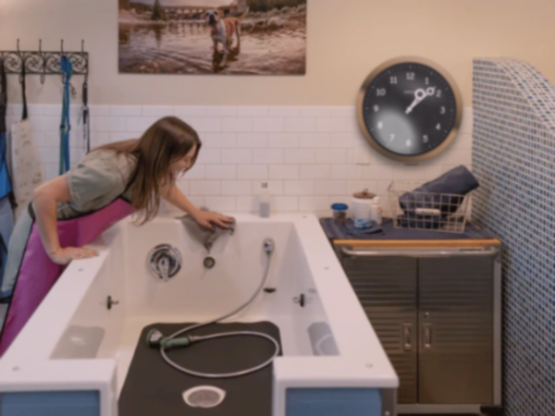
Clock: 1:08
